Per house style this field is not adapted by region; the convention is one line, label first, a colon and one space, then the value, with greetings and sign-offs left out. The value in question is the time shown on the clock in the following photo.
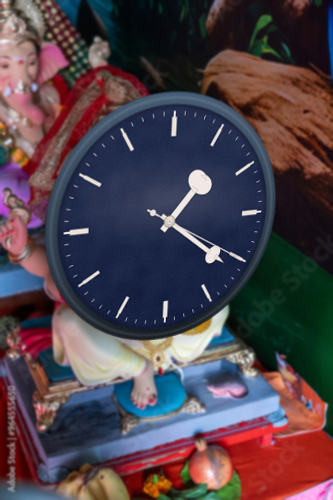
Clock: 1:21:20
